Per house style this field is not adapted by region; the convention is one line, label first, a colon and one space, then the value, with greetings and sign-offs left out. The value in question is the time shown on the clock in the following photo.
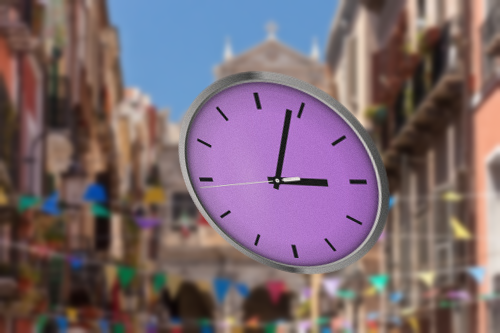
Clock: 3:03:44
